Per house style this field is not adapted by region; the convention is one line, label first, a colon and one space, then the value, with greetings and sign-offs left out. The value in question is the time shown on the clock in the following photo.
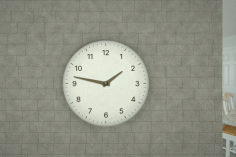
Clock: 1:47
